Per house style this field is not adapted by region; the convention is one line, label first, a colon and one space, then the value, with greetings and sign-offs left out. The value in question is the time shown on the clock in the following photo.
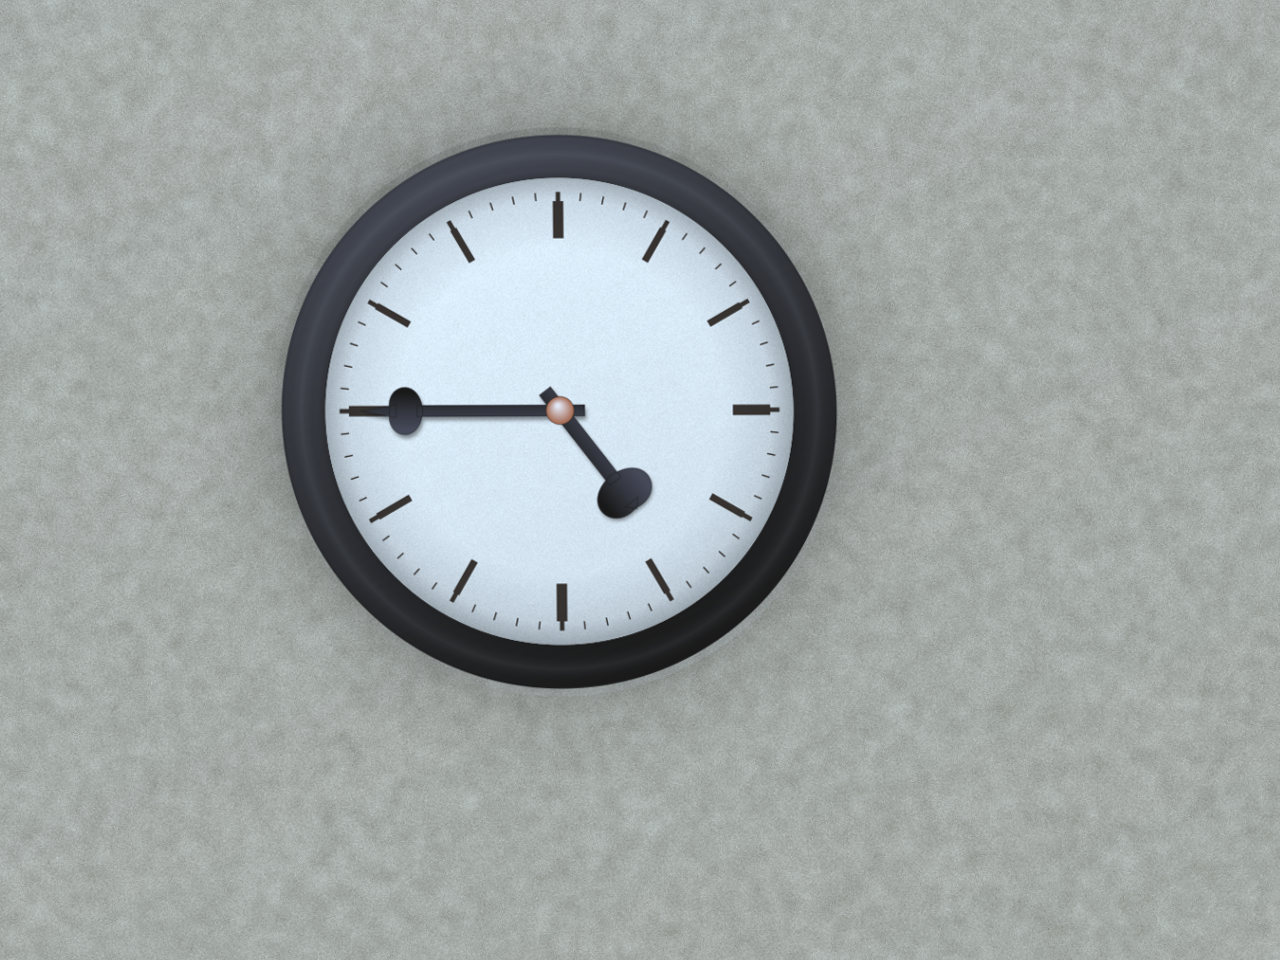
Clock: 4:45
